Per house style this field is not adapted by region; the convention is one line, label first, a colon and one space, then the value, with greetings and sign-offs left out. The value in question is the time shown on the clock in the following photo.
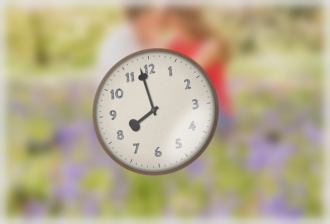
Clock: 7:58
